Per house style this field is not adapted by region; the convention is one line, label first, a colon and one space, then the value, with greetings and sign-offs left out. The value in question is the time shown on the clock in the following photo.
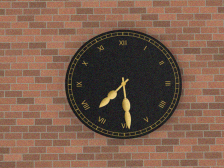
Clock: 7:29
